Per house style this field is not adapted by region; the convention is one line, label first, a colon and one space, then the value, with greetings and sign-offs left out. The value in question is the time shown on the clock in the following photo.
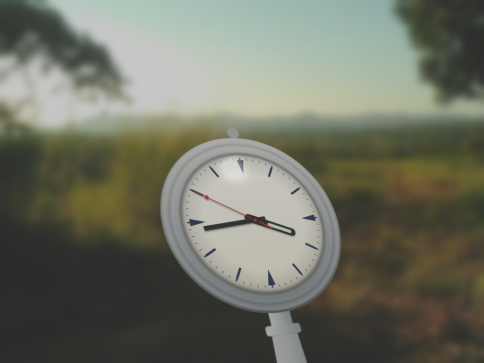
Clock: 3:43:50
